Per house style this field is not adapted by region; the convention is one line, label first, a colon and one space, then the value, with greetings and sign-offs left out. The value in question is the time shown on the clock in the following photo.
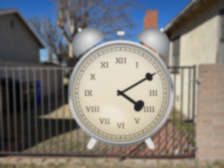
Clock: 4:10
